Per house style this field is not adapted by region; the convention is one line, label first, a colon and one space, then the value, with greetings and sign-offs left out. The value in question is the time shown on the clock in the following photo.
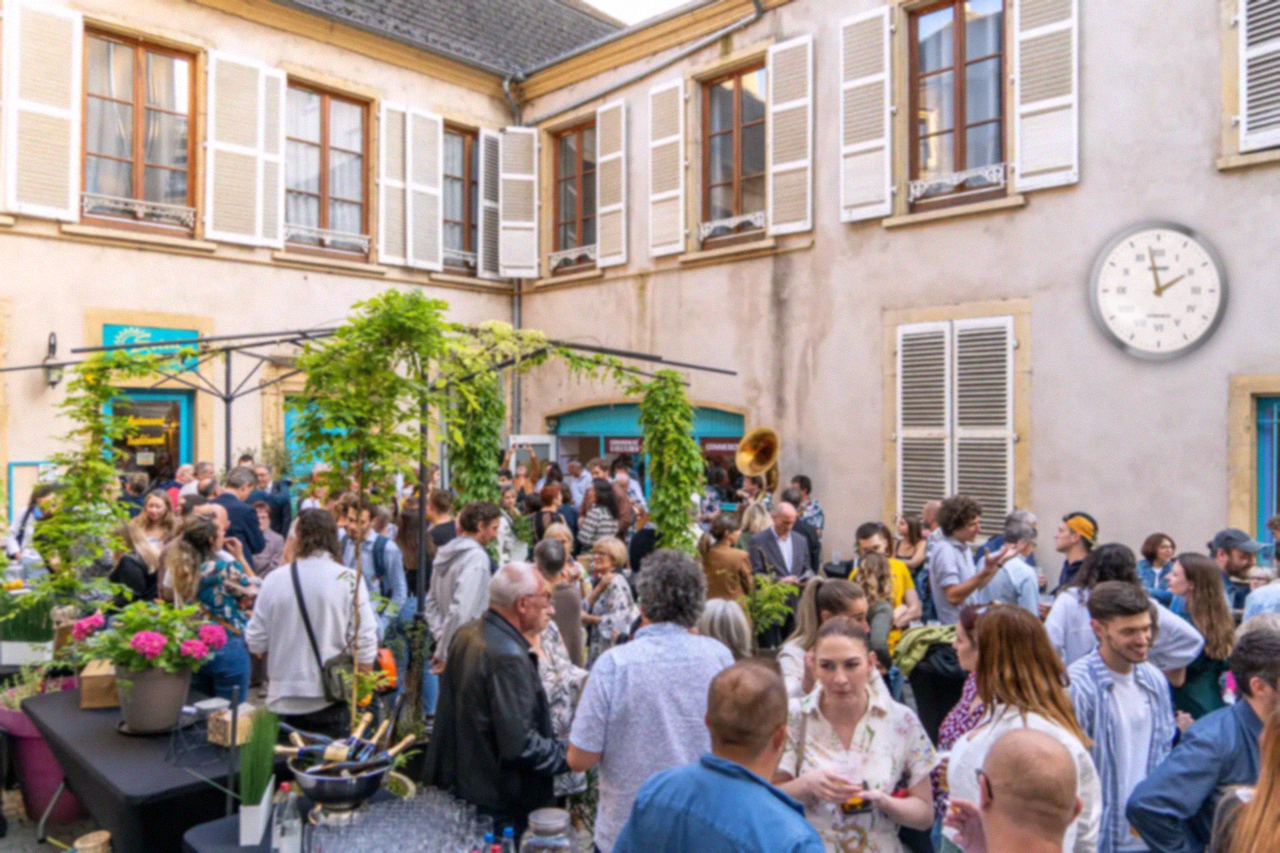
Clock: 1:58
